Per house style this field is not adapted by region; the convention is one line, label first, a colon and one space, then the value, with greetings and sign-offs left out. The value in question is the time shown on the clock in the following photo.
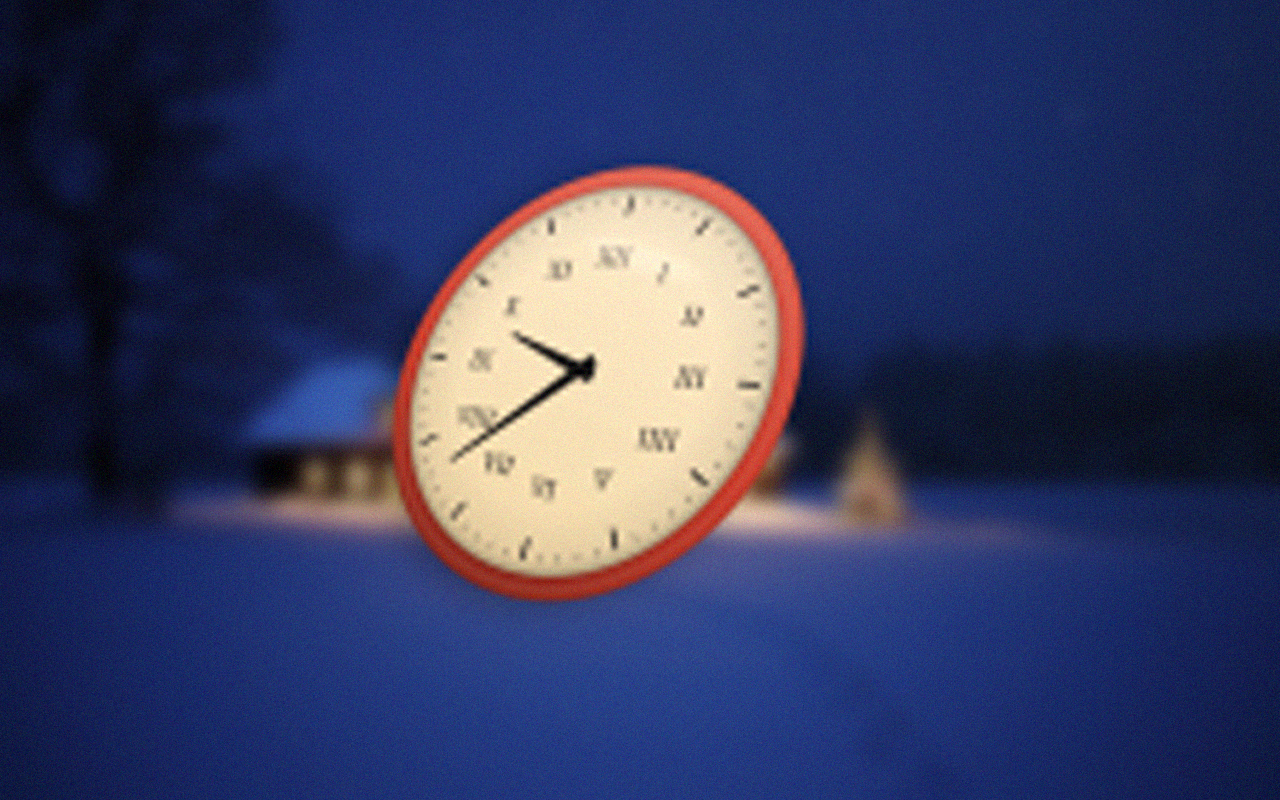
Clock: 9:38
